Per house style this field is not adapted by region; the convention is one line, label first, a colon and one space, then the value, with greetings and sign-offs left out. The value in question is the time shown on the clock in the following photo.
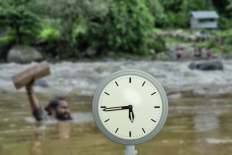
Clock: 5:44
